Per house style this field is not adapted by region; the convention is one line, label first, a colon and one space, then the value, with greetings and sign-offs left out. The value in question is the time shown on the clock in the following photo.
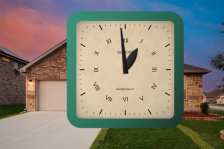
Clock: 12:59
